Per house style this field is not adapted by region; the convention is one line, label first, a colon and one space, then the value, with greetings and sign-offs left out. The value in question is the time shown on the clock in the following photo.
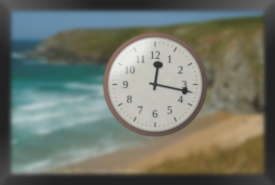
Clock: 12:17
